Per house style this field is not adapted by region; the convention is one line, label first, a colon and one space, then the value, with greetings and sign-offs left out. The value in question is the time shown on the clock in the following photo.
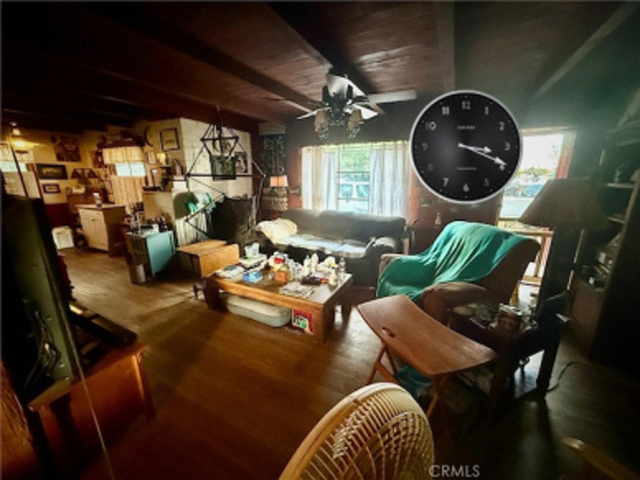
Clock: 3:19
